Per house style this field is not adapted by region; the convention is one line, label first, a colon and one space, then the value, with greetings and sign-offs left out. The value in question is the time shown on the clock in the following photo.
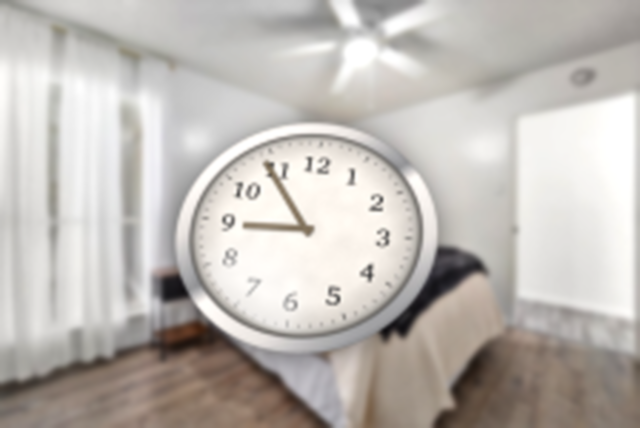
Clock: 8:54
